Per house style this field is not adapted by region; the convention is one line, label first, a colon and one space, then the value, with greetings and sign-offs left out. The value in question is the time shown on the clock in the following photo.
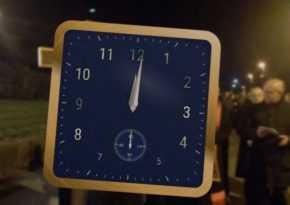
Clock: 12:01
